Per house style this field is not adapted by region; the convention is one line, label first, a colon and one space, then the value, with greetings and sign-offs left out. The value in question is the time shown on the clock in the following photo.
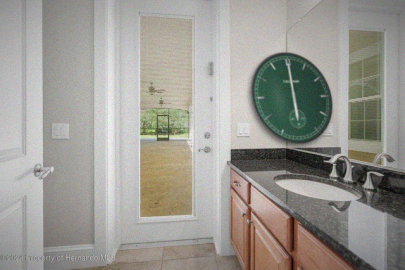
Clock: 6:00
